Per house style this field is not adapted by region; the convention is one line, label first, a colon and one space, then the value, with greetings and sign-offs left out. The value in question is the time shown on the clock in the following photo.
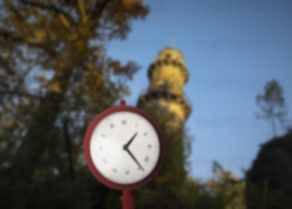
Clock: 1:24
